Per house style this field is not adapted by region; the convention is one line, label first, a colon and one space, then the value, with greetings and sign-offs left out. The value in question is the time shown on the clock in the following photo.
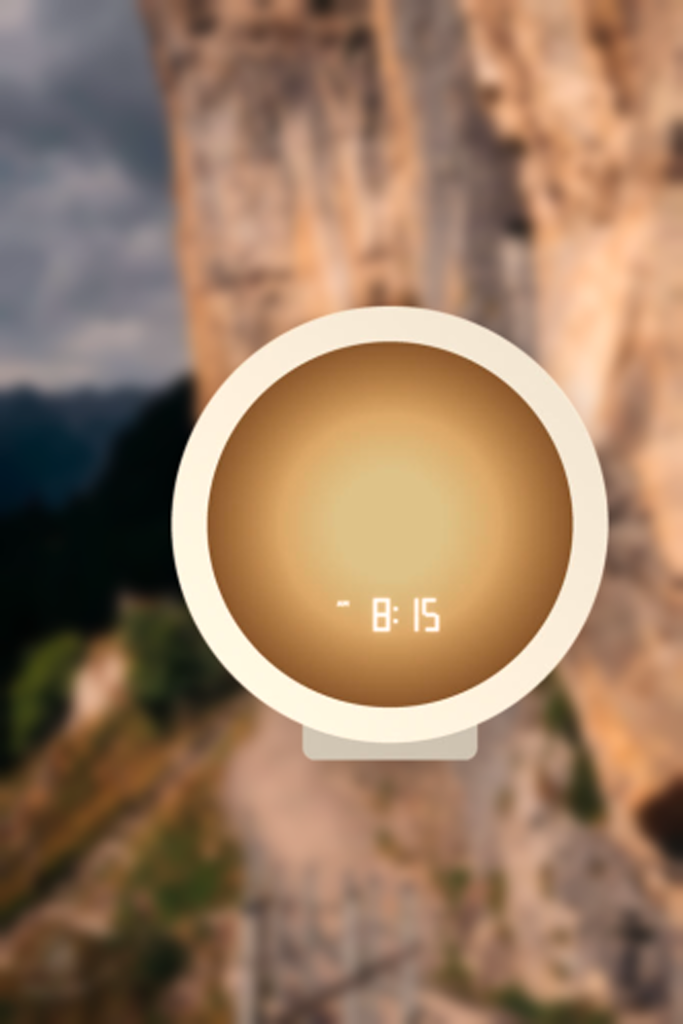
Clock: 8:15
